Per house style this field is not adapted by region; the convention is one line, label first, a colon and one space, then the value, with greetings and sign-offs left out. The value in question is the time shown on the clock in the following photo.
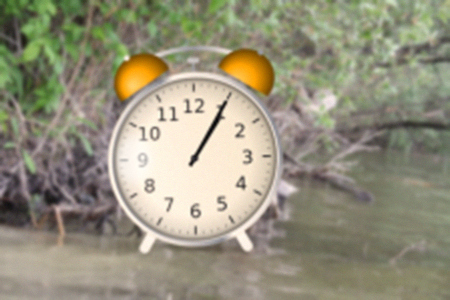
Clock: 1:05
